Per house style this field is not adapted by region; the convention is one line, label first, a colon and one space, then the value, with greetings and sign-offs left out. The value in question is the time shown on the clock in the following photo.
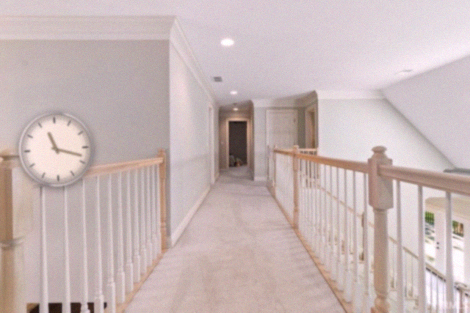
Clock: 11:18
